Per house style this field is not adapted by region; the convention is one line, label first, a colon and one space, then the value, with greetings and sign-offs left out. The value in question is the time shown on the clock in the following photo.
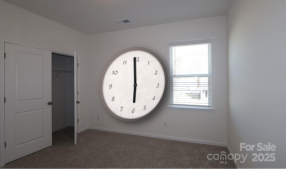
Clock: 5:59
